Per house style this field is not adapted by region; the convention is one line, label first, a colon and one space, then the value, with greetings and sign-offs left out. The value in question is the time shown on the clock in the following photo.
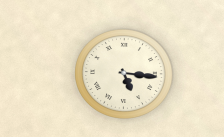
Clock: 5:16
